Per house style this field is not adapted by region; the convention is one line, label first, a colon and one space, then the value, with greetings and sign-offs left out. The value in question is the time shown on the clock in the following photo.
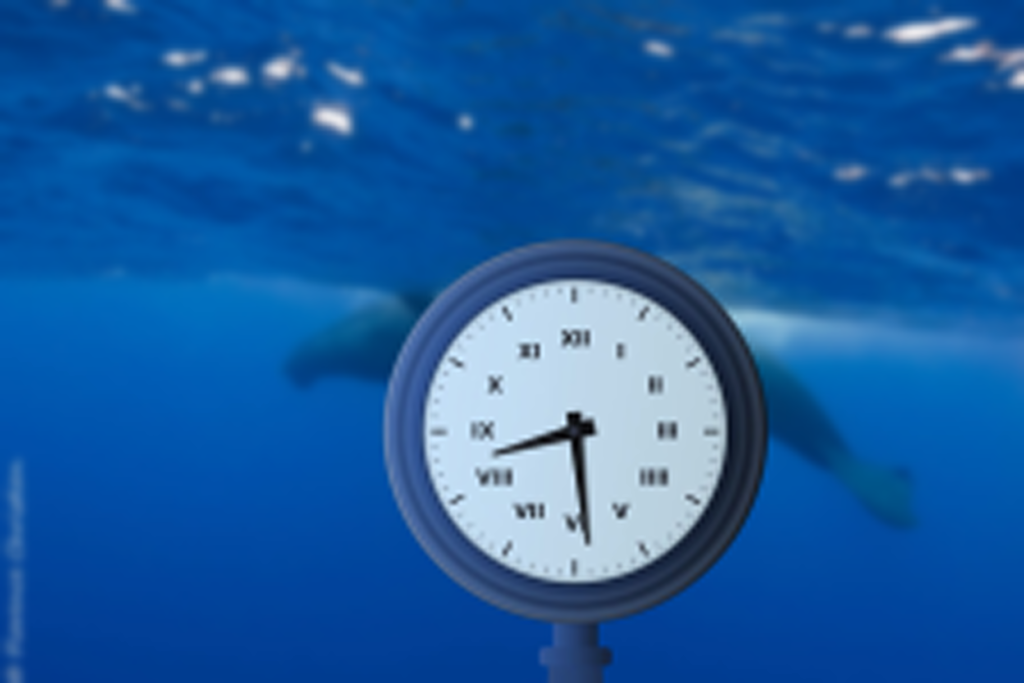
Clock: 8:29
